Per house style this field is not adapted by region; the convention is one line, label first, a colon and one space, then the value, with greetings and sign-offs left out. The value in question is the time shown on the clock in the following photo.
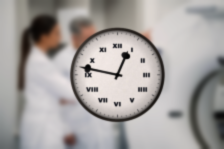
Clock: 12:47
